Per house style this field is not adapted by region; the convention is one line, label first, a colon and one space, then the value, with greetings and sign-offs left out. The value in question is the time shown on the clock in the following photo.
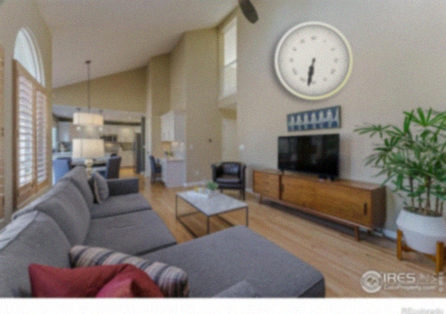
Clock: 6:32
